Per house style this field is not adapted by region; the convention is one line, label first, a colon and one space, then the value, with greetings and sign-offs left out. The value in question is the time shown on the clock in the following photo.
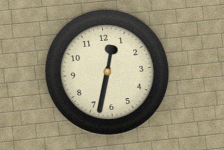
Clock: 12:33
